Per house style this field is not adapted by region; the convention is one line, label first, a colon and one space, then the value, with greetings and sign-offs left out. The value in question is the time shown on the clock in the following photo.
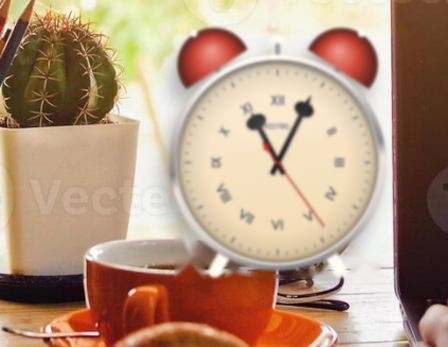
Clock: 11:04:24
